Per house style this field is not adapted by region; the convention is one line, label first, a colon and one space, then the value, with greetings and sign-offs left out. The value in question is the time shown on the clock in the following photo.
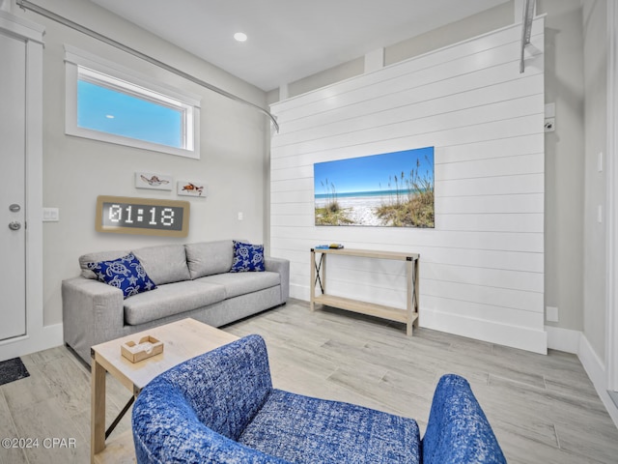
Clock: 1:18
